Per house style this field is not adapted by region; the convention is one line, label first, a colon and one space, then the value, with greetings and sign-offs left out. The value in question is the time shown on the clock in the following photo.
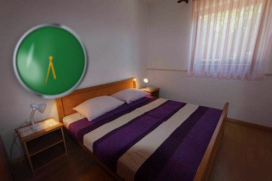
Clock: 5:32
